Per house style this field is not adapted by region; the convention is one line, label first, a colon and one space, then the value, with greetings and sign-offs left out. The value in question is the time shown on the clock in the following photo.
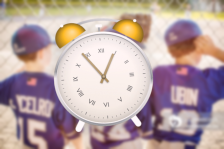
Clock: 12:54
